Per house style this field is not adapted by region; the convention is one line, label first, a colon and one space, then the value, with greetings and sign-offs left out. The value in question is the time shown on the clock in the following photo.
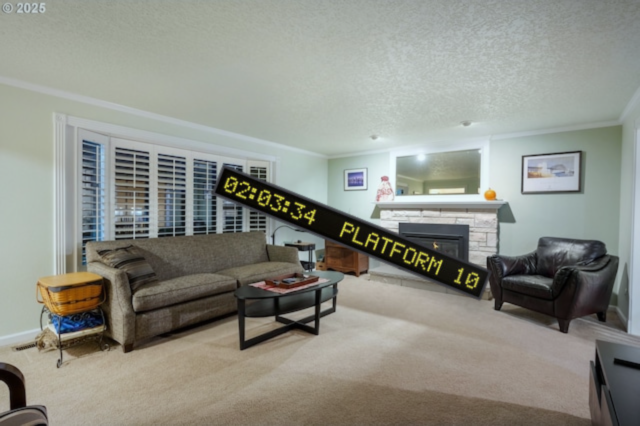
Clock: 2:03:34
